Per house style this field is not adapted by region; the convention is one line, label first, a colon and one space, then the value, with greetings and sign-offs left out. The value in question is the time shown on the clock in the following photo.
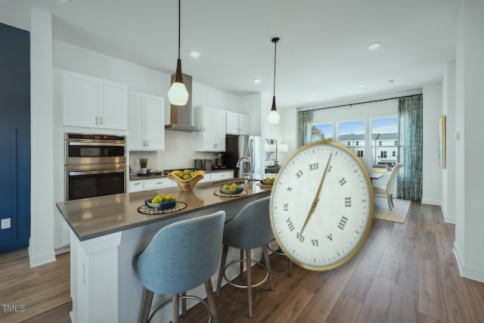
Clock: 7:04
